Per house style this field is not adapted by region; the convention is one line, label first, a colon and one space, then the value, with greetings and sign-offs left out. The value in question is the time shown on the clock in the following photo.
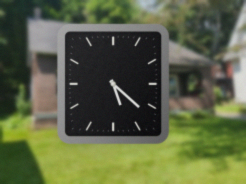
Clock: 5:22
